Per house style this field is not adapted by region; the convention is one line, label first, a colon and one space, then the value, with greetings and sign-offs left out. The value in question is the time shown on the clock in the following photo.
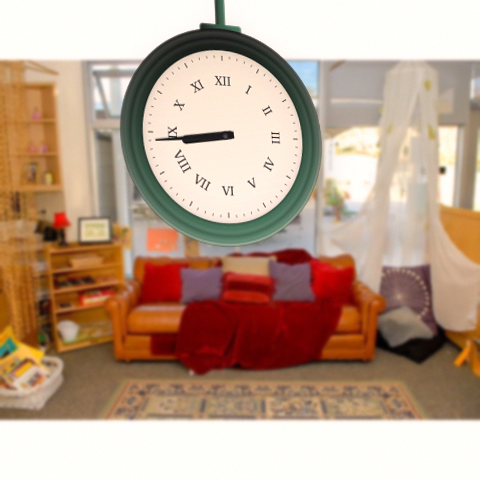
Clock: 8:44
